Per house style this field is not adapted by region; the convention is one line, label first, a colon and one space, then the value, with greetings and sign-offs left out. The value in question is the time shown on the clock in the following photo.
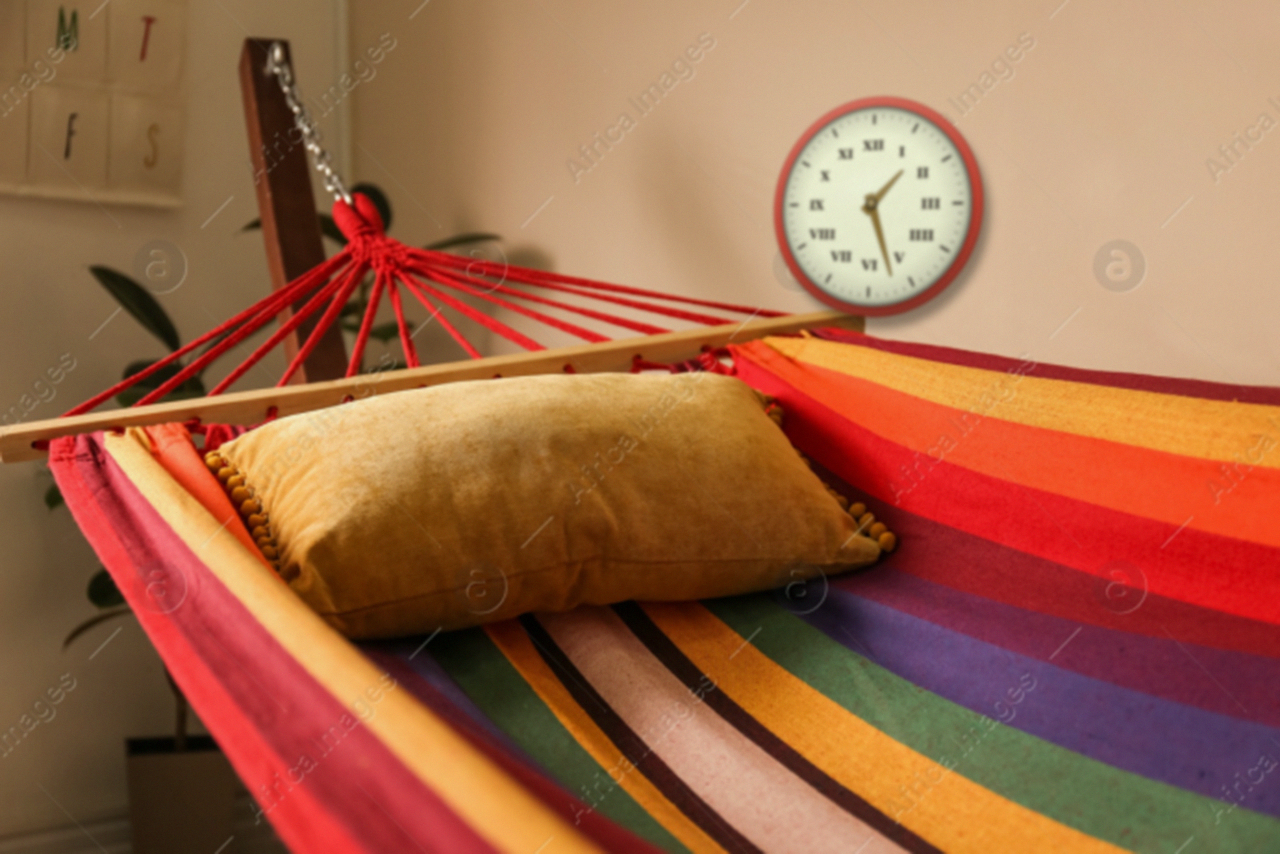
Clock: 1:27
